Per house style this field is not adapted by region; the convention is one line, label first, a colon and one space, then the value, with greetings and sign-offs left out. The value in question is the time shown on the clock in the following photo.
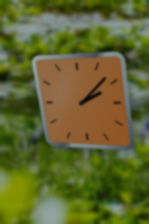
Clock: 2:08
